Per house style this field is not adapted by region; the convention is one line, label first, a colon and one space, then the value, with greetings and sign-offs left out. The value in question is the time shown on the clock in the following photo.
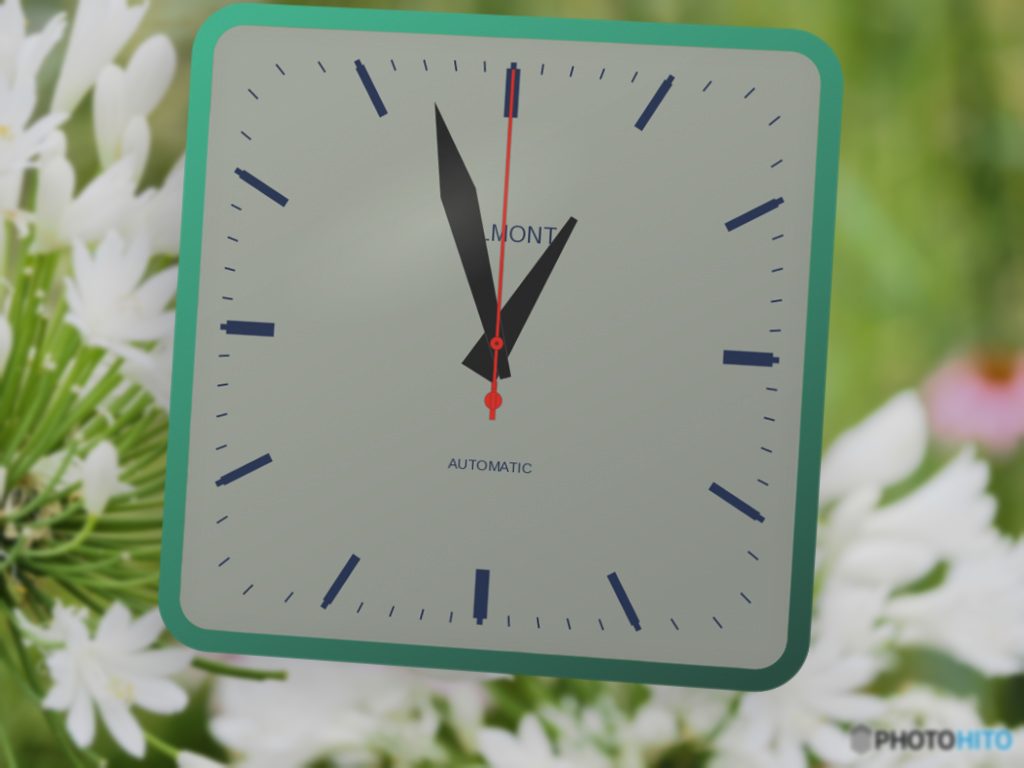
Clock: 12:57:00
